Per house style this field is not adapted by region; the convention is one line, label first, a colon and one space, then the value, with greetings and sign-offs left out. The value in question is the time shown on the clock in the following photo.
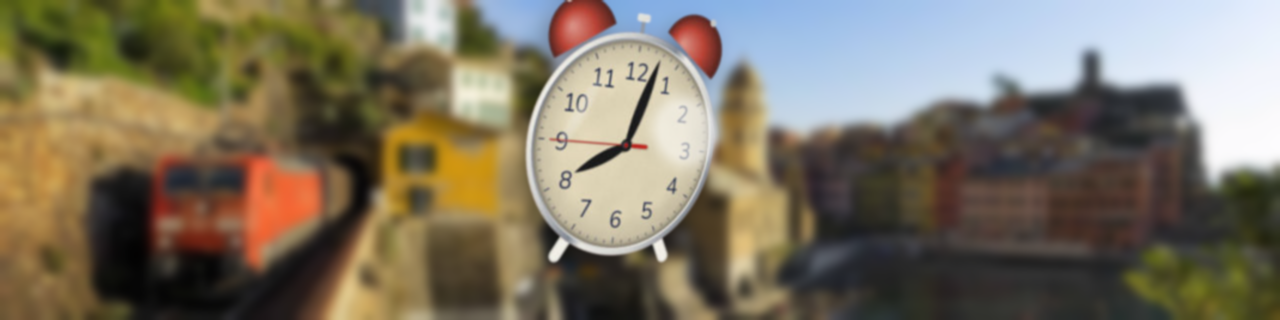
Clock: 8:02:45
